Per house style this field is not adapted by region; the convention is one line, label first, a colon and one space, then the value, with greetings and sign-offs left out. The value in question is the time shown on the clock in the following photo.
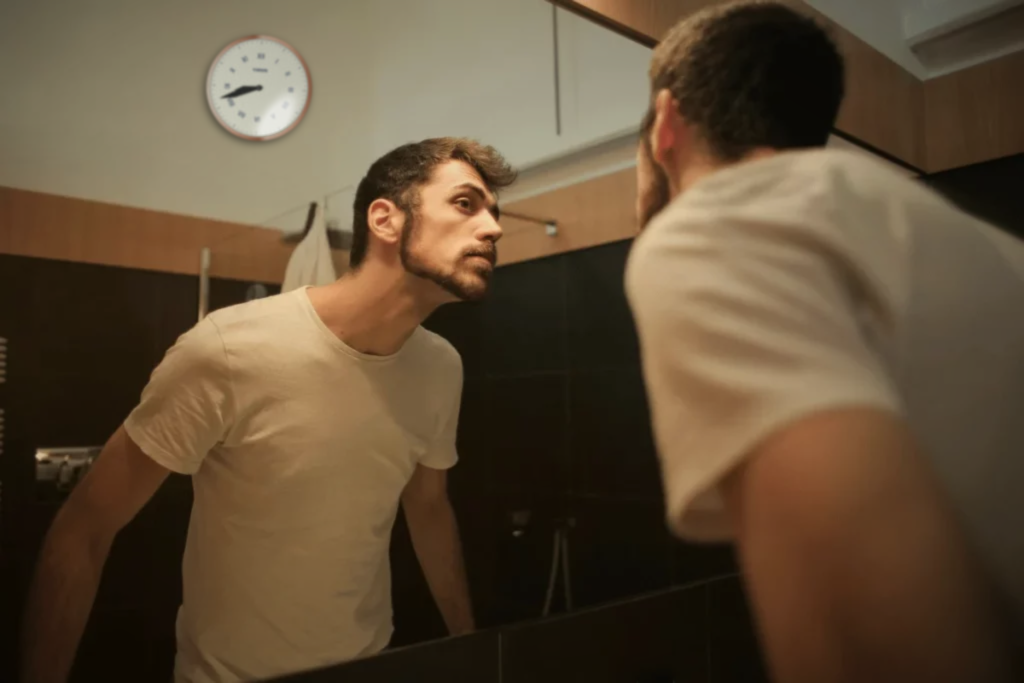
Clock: 8:42
